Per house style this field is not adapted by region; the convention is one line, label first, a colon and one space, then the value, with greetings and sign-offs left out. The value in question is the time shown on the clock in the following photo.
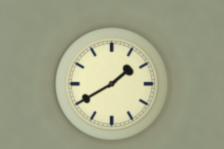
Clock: 1:40
